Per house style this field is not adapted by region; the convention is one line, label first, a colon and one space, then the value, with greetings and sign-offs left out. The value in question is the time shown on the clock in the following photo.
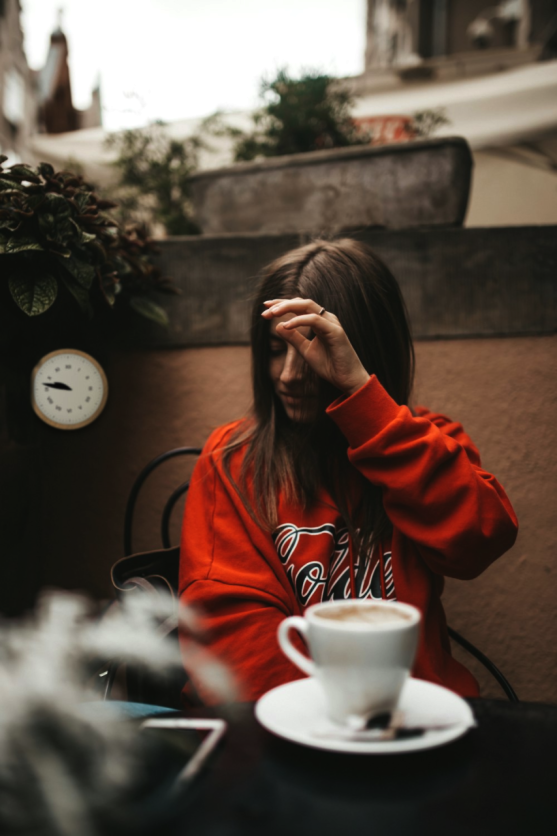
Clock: 9:47
